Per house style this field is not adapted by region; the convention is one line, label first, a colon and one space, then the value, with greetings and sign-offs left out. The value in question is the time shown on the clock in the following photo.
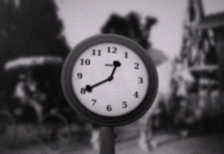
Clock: 12:40
